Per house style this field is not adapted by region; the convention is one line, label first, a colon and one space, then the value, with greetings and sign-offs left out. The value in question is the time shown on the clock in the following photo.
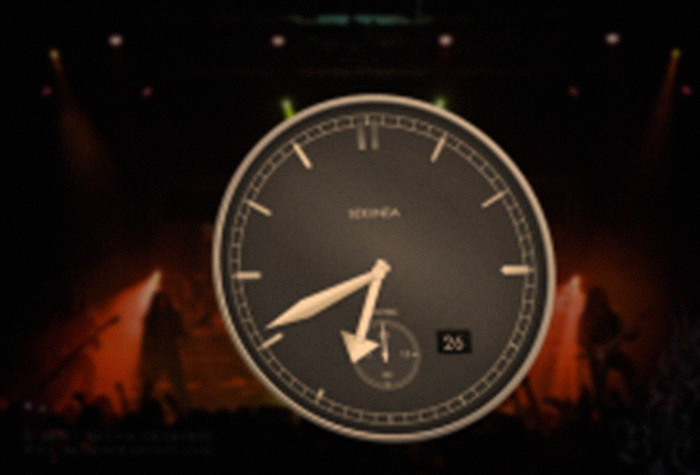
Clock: 6:41
